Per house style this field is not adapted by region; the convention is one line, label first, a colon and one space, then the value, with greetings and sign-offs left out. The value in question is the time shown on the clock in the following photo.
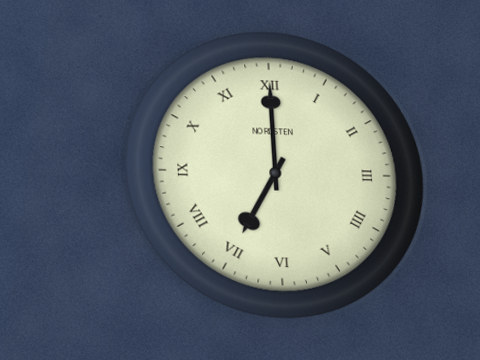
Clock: 7:00
